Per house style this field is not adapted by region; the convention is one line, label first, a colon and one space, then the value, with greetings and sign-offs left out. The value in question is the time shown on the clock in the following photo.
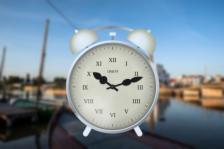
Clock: 10:12
